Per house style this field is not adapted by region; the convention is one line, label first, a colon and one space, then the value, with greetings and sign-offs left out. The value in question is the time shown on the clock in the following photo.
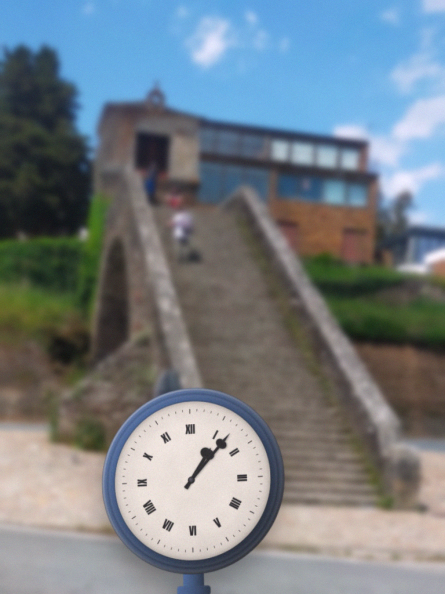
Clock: 1:07
